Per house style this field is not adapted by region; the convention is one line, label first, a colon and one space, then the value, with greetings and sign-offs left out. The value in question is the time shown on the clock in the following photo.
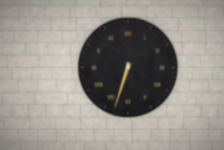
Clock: 6:33
